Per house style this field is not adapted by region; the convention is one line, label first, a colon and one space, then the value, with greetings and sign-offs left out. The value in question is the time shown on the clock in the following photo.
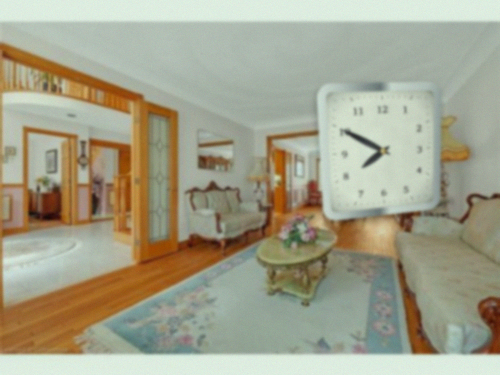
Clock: 7:50
